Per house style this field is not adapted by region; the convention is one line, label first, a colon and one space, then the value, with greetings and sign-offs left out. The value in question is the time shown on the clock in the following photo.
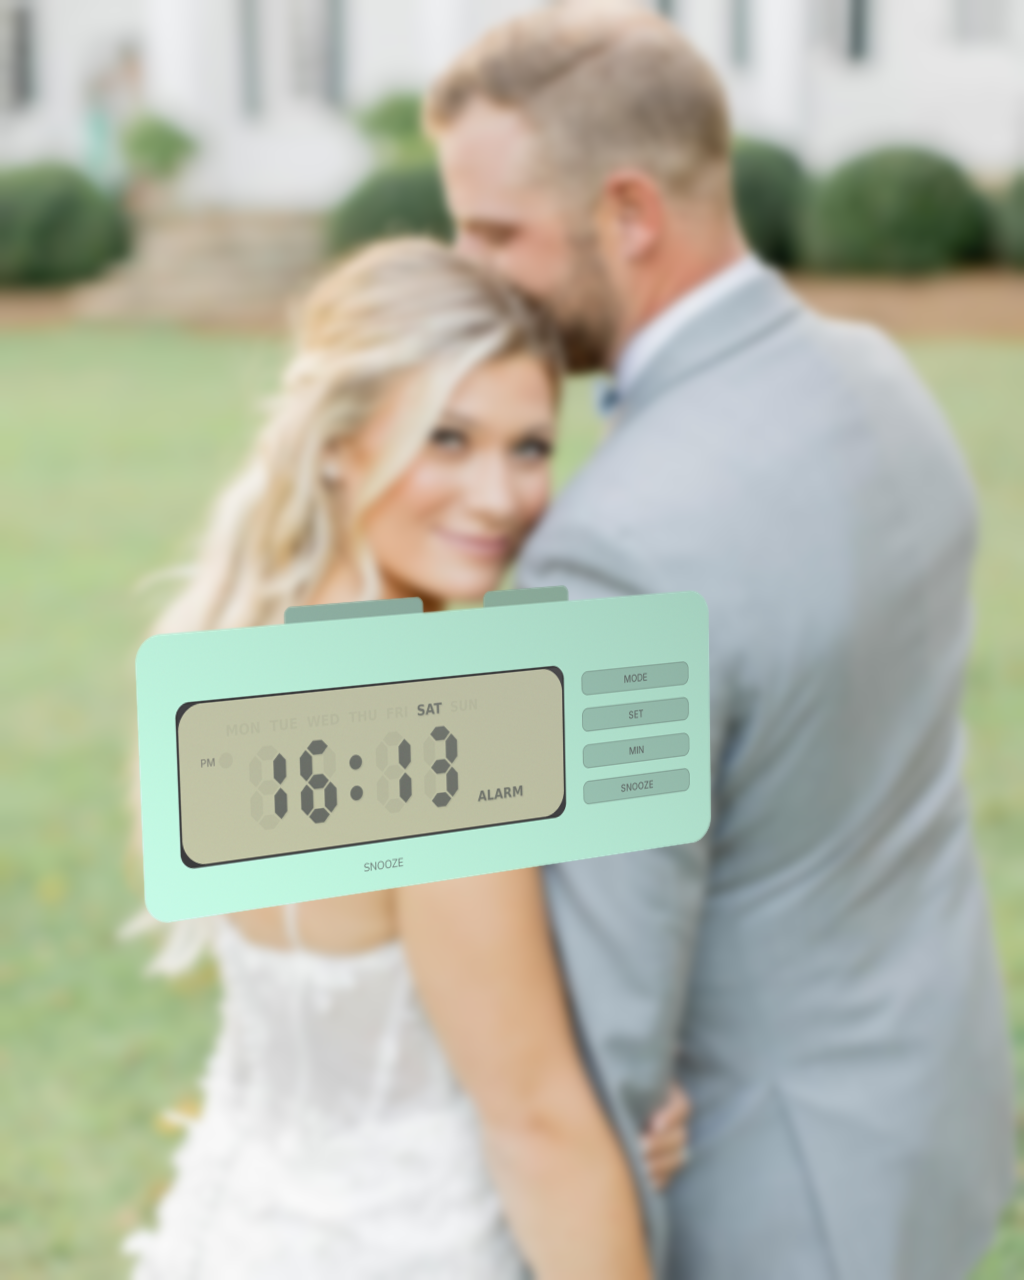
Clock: 16:13
